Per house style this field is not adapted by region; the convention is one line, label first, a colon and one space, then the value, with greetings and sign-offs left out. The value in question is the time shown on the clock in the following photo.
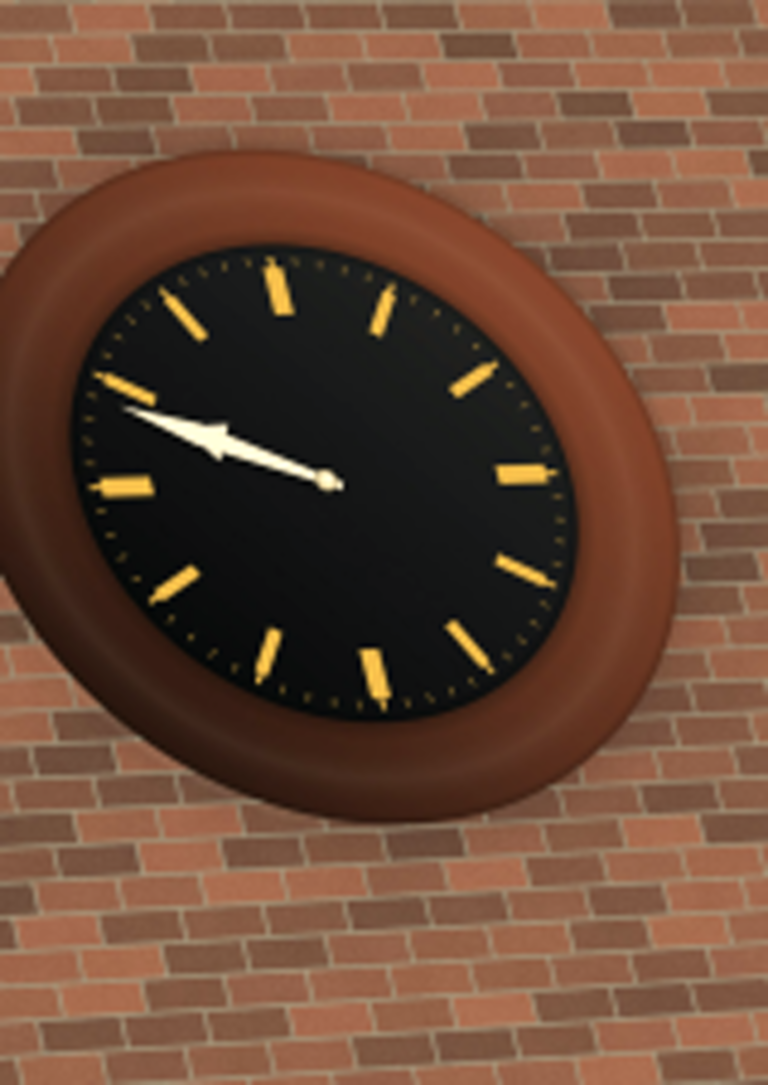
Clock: 9:49
